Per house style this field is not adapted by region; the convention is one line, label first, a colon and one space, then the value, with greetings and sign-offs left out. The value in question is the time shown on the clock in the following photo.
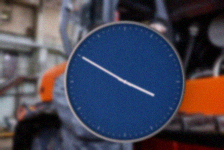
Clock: 3:50
